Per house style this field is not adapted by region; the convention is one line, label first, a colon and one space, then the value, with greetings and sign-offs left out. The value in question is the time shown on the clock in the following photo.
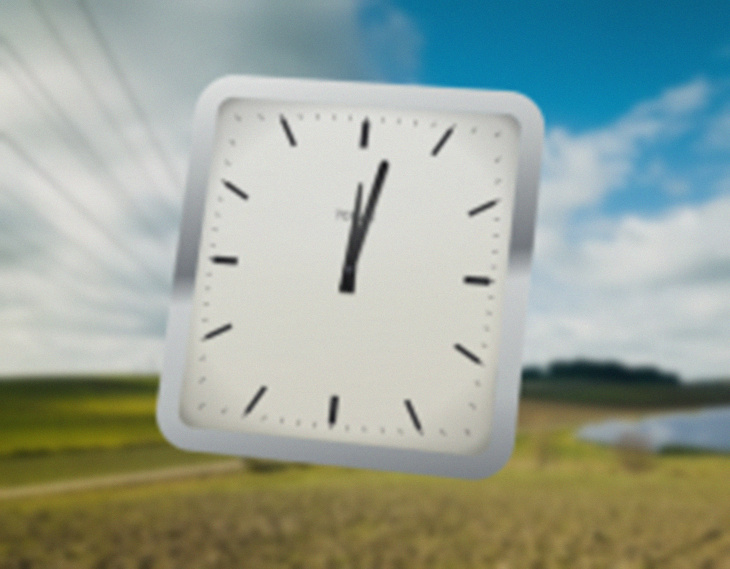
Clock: 12:02
